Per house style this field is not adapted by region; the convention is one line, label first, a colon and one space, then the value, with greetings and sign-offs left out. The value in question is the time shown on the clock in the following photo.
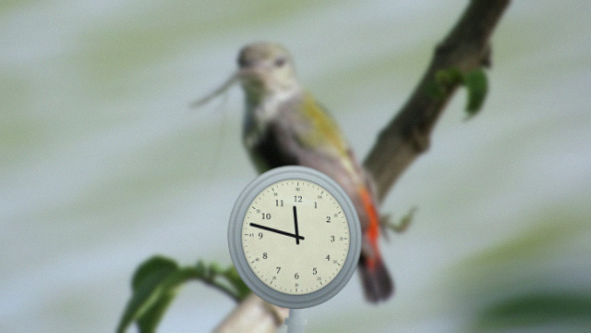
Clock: 11:47
